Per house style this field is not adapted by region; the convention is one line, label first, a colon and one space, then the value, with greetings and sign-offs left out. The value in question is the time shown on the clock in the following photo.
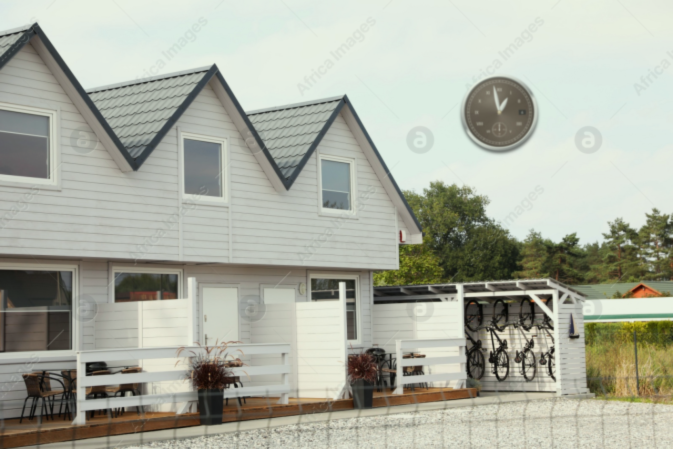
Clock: 12:58
